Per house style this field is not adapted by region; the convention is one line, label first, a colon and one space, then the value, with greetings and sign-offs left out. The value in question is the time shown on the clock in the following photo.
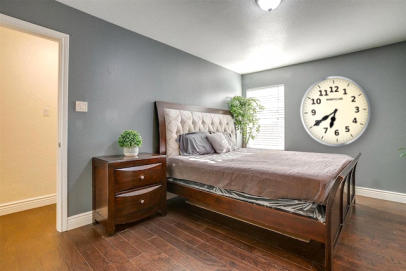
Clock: 6:40
